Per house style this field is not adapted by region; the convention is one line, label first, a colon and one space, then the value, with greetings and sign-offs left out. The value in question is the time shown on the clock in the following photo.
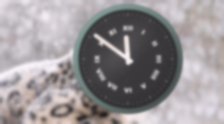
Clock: 11:51
